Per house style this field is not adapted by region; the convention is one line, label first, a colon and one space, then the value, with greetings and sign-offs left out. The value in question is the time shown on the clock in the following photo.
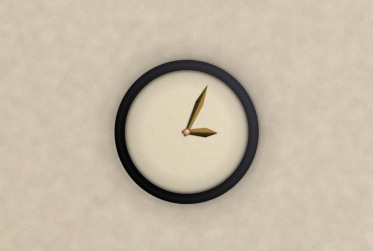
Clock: 3:04
